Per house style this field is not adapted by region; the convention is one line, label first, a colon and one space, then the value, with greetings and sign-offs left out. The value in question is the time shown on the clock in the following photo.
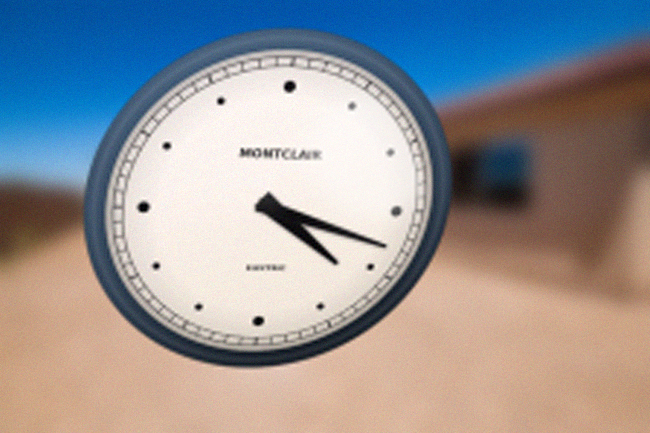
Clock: 4:18
